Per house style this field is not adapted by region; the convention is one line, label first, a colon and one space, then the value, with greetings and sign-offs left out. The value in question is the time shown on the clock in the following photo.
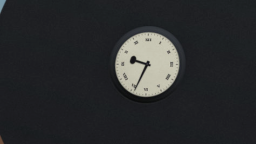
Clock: 9:34
